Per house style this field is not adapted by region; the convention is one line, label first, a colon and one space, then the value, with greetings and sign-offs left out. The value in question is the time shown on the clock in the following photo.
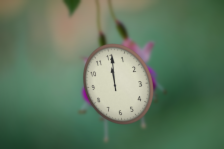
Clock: 12:01
